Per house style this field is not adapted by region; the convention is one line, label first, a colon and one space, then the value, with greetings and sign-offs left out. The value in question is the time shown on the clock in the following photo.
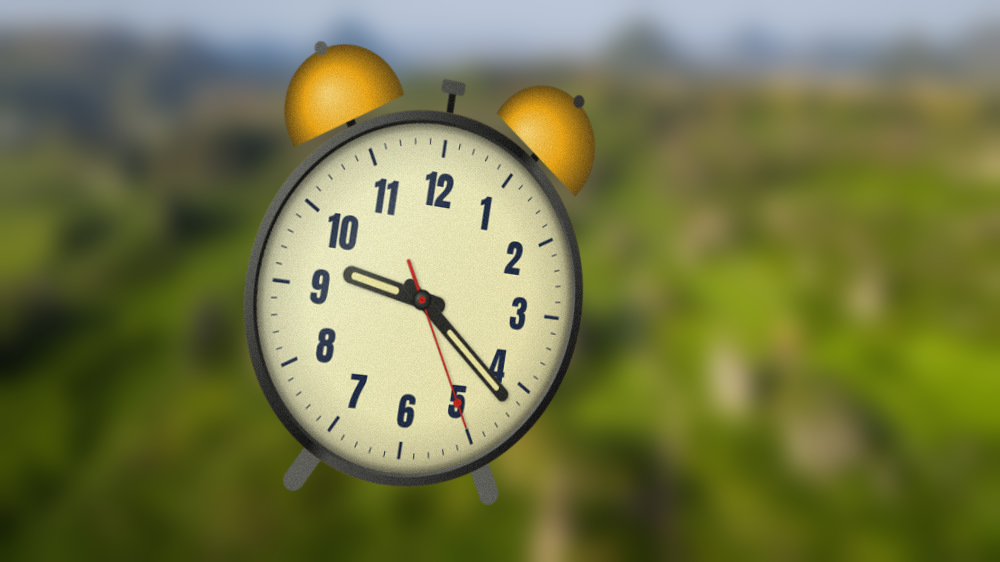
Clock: 9:21:25
